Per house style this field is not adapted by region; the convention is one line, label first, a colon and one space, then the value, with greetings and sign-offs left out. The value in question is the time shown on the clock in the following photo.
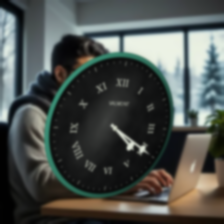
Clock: 4:20
